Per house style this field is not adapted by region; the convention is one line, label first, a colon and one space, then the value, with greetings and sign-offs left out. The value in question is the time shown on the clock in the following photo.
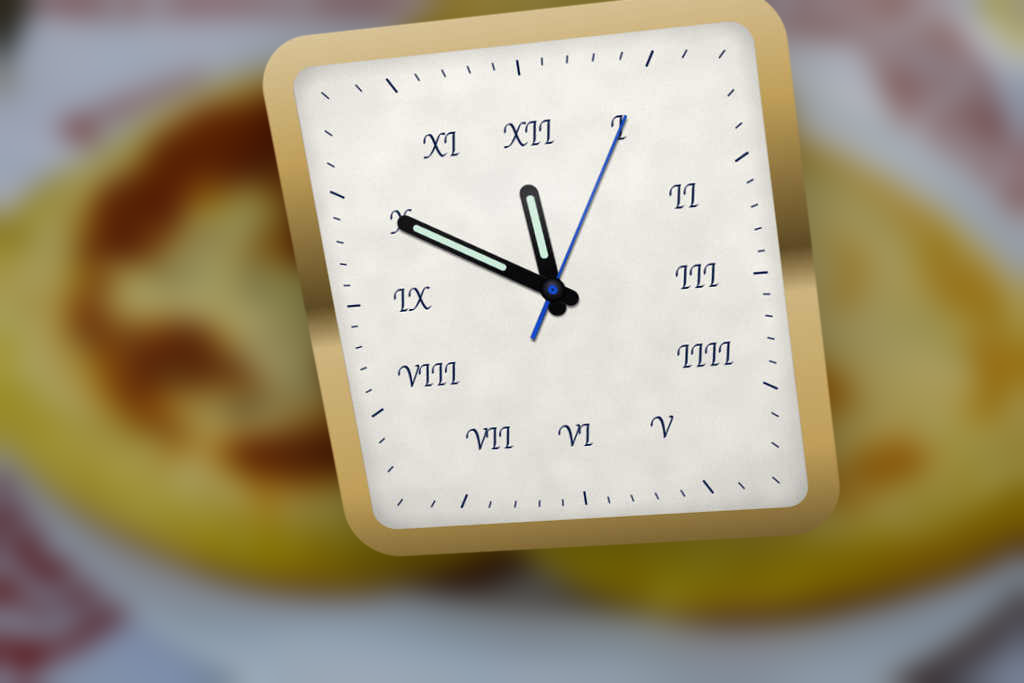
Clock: 11:50:05
